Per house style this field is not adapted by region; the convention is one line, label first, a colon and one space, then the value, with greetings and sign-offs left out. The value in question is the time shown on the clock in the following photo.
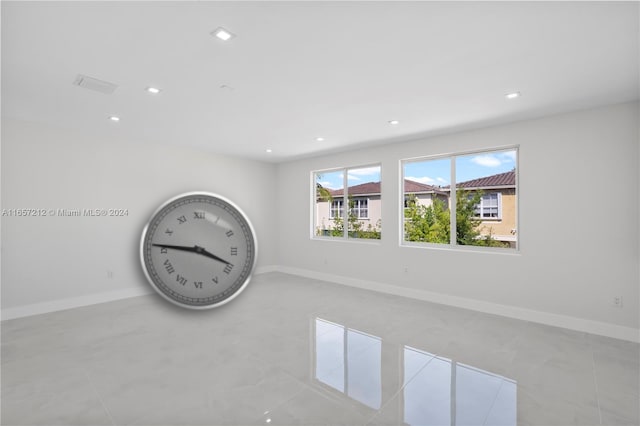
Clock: 3:46
